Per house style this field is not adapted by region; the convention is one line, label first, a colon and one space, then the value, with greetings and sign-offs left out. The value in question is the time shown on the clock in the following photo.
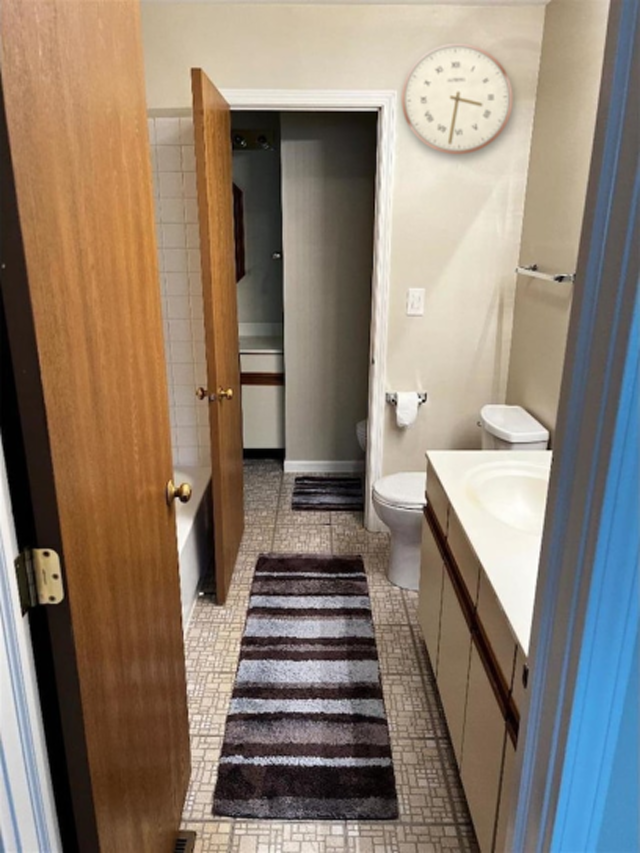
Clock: 3:32
